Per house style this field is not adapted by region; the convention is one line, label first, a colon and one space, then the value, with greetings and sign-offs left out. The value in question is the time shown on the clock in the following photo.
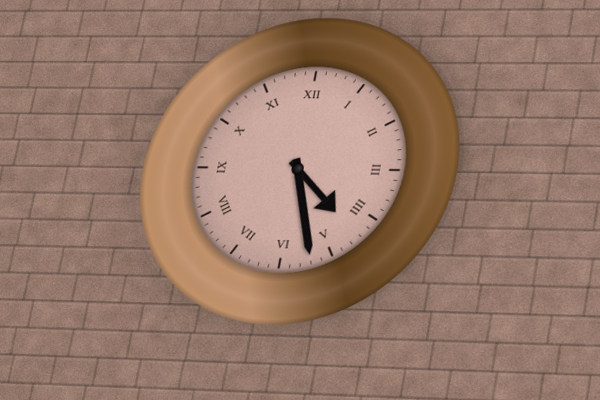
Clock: 4:27
